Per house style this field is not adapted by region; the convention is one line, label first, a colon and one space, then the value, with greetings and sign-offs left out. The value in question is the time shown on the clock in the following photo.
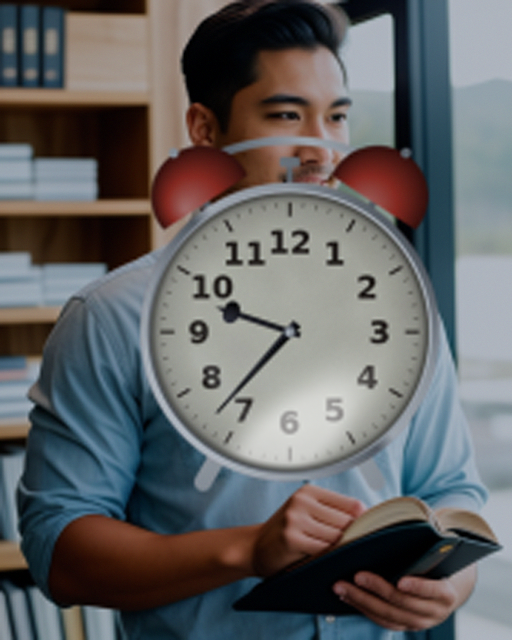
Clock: 9:37
